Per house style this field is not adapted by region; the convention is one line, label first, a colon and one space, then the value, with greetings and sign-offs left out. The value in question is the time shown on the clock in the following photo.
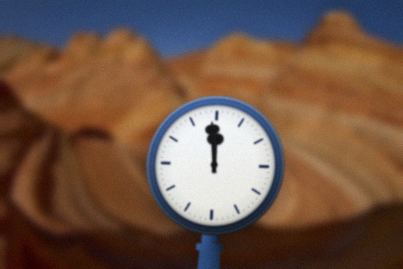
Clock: 11:59
